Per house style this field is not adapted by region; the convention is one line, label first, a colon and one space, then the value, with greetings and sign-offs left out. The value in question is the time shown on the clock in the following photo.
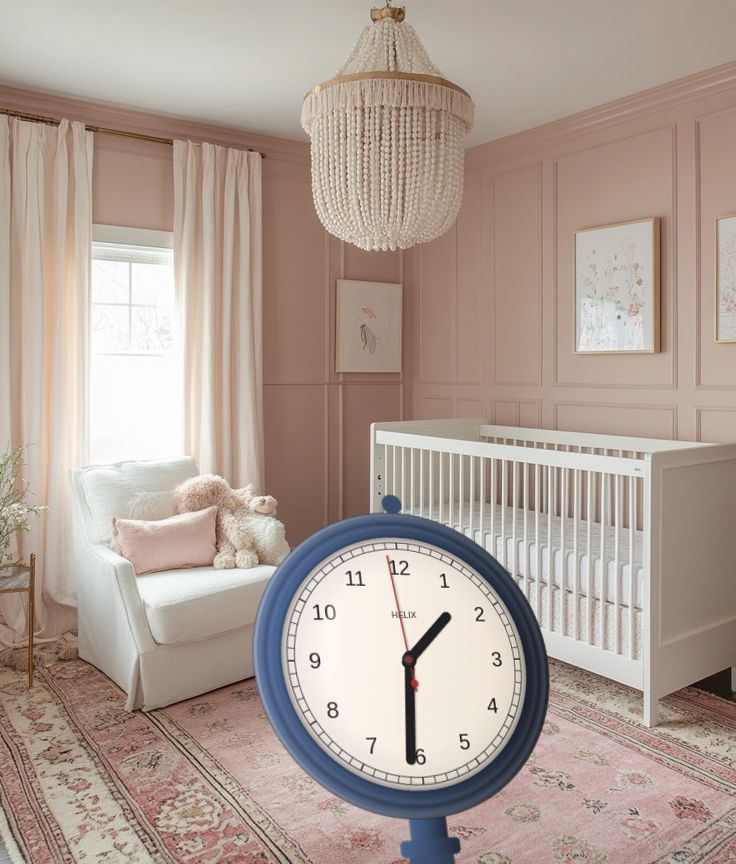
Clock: 1:30:59
